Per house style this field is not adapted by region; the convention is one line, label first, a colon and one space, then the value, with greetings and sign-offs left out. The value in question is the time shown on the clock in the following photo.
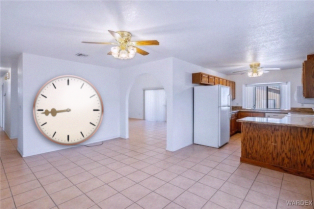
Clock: 8:44
